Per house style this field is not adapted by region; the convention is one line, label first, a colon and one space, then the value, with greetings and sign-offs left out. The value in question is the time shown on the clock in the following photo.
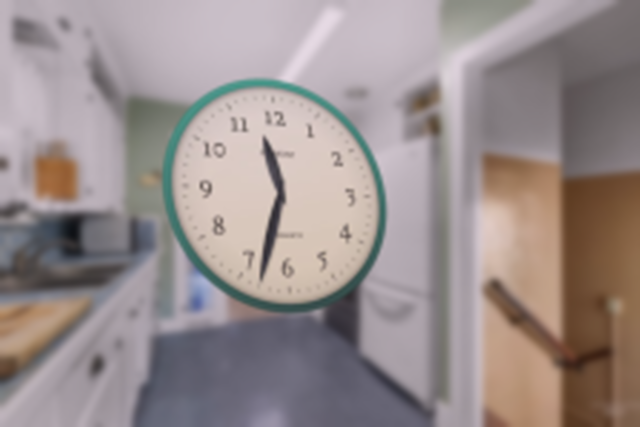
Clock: 11:33
